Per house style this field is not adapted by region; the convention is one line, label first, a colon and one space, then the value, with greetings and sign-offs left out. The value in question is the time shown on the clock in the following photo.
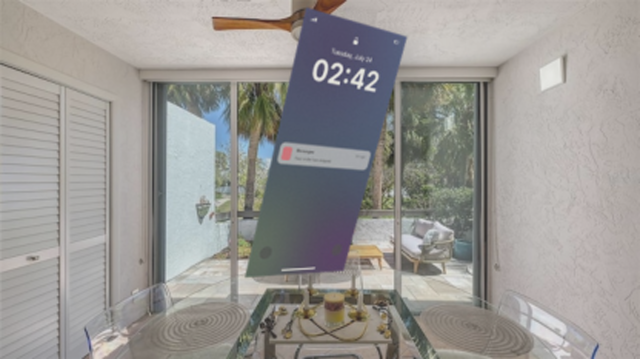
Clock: 2:42
